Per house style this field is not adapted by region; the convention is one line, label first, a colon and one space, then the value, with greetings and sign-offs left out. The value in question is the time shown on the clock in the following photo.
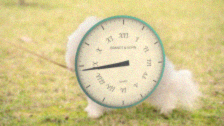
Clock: 8:44
